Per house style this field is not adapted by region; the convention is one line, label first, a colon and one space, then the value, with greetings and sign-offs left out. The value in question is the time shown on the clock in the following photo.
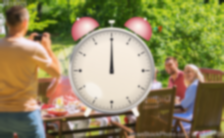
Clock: 12:00
